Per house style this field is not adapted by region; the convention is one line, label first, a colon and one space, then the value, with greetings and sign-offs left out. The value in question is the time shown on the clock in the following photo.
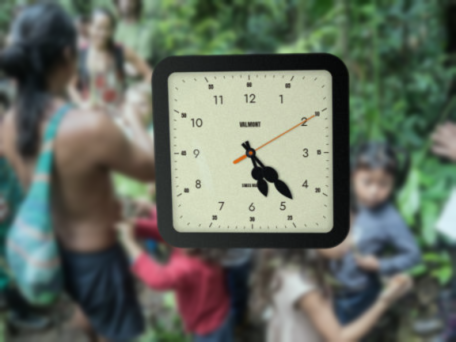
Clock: 5:23:10
